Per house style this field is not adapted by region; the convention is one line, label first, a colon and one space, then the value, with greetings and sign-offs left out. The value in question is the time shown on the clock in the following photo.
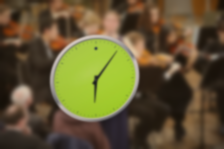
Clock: 6:06
